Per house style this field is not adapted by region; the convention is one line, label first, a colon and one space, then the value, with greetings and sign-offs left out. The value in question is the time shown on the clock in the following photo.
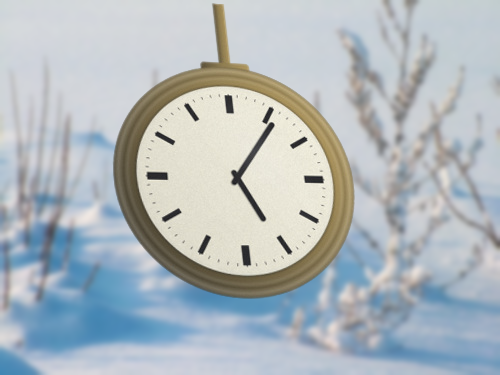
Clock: 5:06
